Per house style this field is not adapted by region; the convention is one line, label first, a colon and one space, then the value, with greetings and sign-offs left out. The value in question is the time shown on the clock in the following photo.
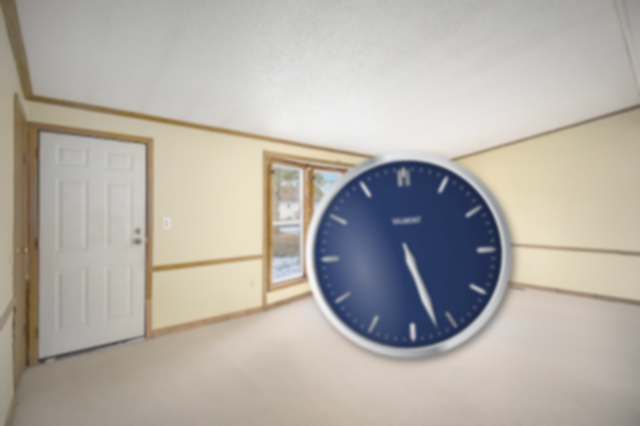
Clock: 5:27
